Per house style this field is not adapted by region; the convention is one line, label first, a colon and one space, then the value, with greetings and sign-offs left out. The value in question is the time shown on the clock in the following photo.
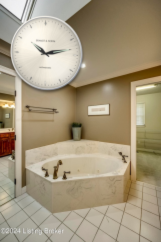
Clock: 10:13
